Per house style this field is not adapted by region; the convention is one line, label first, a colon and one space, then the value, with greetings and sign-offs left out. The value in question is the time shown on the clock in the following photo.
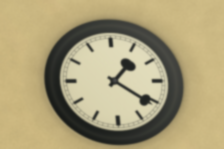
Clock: 1:21
